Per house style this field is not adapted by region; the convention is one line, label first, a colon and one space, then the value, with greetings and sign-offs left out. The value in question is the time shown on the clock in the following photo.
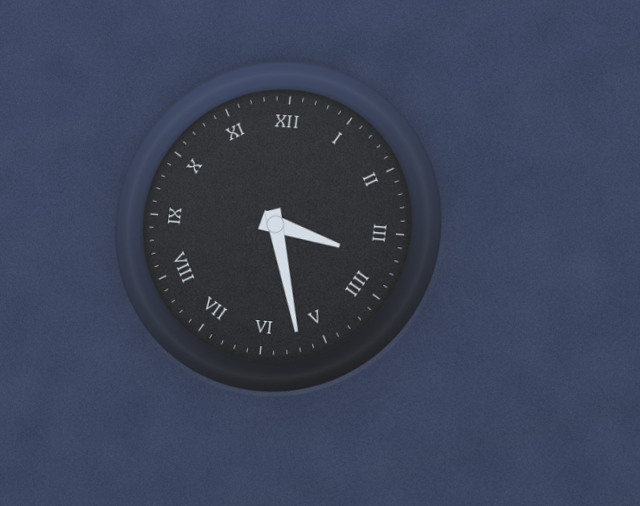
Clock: 3:27
